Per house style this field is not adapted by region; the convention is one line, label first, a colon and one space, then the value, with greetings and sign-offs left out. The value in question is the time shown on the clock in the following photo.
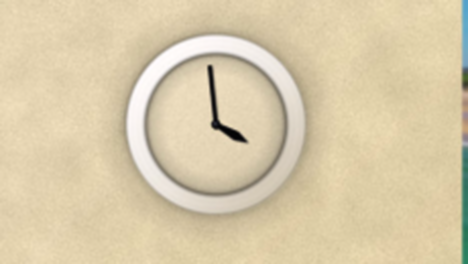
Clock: 3:59
